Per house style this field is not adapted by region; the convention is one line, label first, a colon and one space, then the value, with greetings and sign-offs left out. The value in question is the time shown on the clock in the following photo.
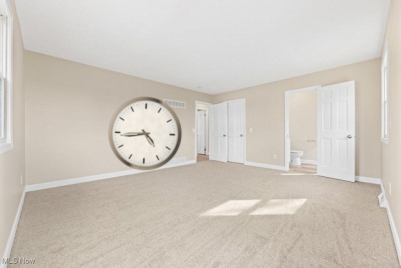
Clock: 4:44
